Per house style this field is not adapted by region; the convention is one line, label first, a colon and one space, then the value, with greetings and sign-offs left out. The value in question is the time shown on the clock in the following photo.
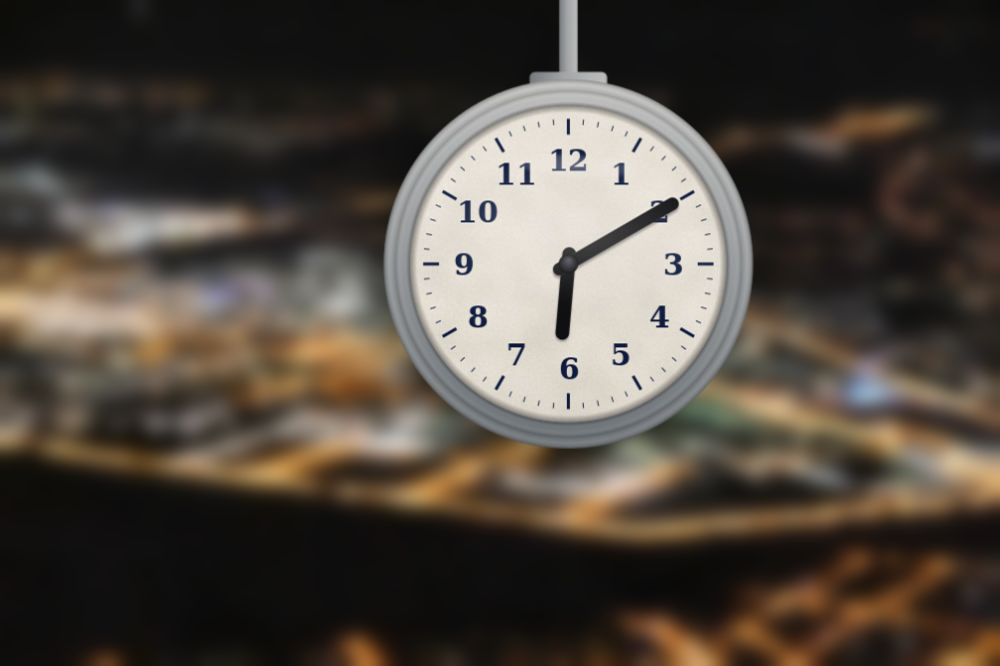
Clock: 6:10
